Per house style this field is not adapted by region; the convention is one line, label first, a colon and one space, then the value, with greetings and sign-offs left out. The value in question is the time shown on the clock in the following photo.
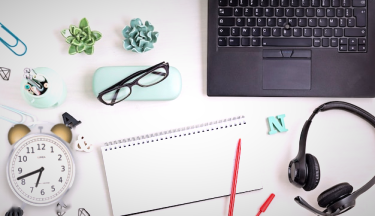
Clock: 6:42
